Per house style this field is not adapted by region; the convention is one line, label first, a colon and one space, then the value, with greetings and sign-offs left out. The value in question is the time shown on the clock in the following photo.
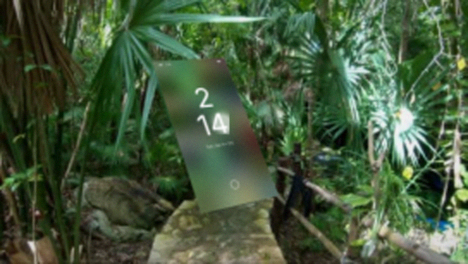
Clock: 2:14
